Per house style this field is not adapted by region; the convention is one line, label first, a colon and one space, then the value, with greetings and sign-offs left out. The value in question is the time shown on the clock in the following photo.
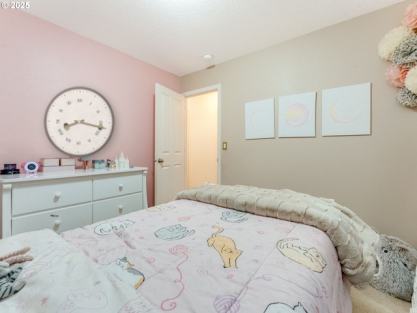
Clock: 8:17
